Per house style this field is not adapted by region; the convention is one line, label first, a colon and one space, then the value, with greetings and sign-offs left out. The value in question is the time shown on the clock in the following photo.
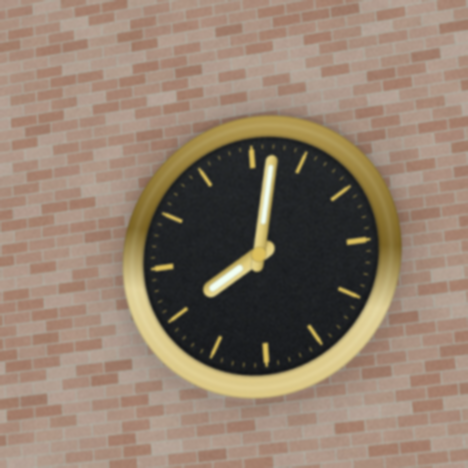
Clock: 8:02
